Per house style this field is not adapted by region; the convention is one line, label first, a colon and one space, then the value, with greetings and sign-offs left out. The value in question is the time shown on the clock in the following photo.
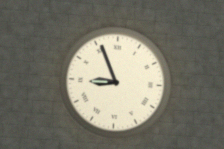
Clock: 8:56
